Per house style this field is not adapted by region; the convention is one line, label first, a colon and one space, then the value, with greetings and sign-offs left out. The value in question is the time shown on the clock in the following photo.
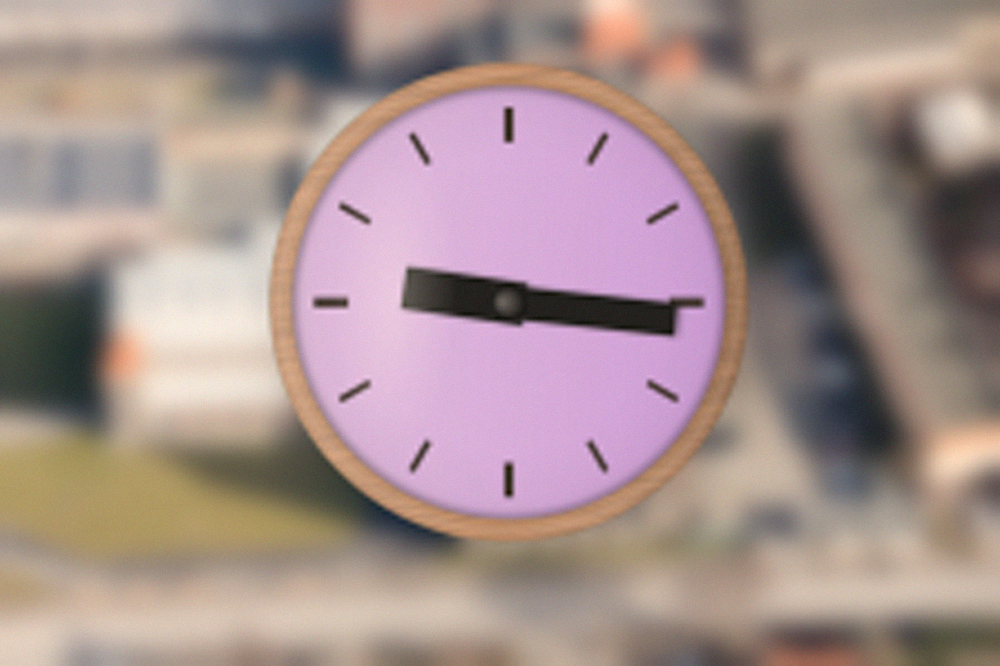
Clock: 9:16
